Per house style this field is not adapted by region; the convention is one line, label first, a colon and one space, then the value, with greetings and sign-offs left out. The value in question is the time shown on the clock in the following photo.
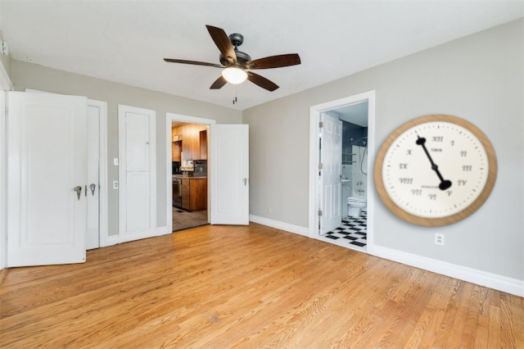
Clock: 4:55
